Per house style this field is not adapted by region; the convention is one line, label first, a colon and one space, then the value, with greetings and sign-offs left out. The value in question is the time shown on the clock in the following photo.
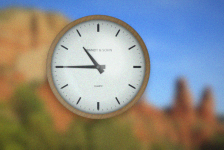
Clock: 10:45
